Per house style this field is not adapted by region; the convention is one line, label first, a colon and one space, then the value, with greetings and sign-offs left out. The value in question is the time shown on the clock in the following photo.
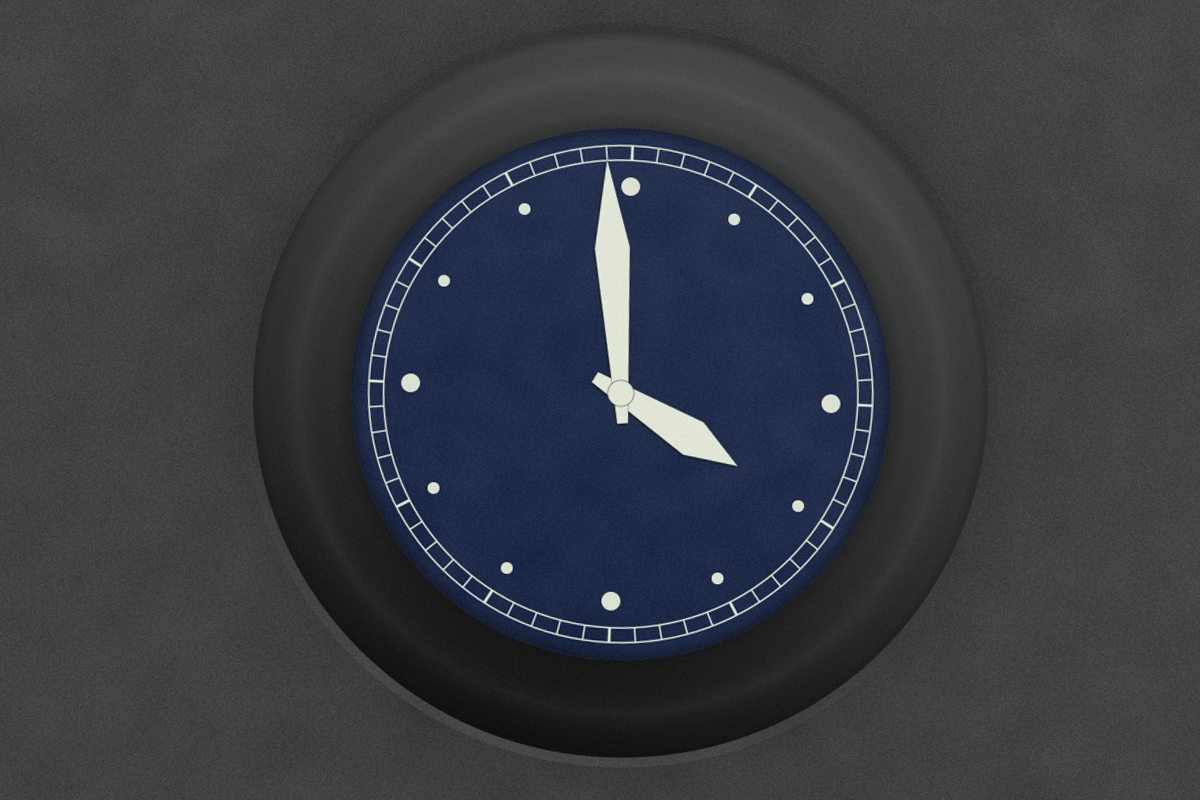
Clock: 3:59
